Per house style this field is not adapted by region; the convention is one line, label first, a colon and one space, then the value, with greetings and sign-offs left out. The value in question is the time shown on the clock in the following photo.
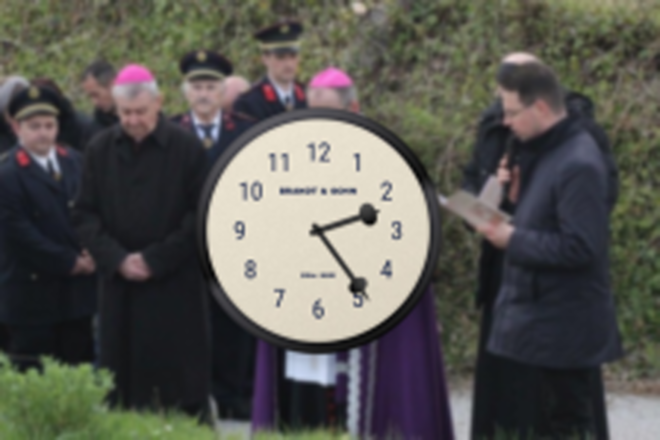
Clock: 2:24
